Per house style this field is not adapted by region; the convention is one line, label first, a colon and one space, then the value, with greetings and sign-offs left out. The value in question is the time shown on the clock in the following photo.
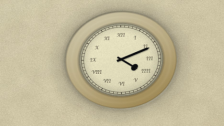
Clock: 4:11
